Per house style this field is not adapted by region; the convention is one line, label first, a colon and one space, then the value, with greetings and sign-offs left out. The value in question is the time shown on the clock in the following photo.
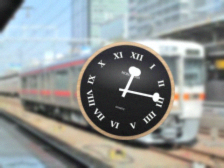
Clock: 12:14
